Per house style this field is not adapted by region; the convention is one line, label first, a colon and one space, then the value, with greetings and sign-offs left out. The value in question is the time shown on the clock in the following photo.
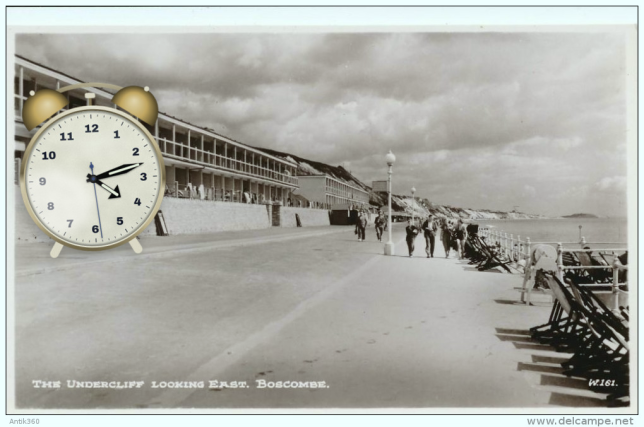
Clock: 4:12:29
